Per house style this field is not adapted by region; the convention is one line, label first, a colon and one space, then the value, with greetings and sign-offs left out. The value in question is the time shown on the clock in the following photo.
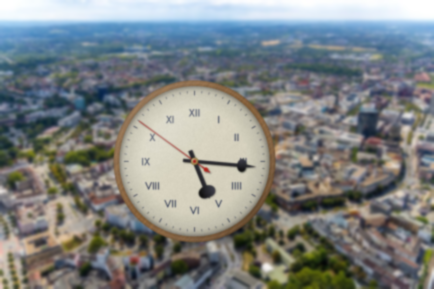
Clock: 5:15:51
